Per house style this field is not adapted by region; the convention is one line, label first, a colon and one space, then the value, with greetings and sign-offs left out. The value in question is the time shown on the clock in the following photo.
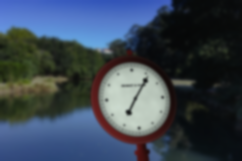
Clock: 7:06
